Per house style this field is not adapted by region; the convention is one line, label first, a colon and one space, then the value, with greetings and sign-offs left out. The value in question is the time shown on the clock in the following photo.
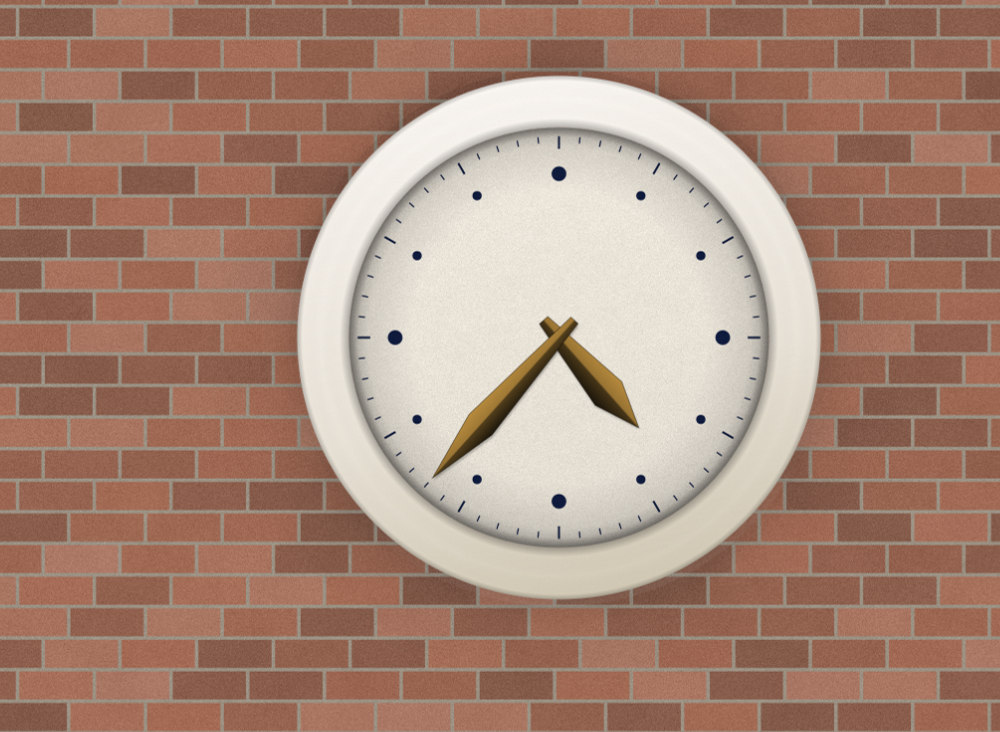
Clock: 4:37
